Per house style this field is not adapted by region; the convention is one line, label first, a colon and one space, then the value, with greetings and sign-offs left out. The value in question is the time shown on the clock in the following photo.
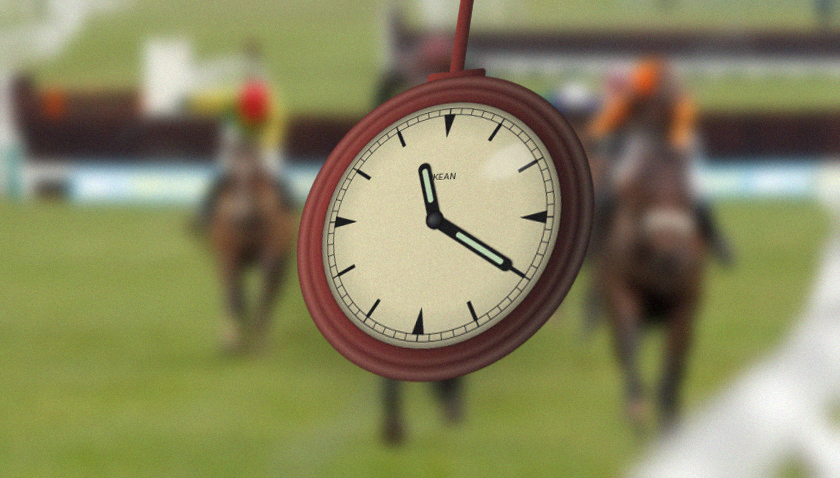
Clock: 11:20
